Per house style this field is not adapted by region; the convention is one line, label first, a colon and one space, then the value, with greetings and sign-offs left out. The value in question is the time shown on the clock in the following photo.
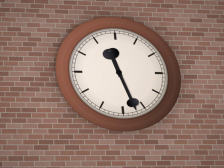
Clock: 11:27
